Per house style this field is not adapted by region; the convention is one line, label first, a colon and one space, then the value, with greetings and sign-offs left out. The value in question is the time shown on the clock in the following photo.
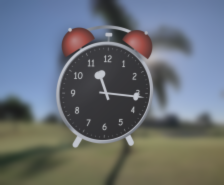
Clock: 11:16
